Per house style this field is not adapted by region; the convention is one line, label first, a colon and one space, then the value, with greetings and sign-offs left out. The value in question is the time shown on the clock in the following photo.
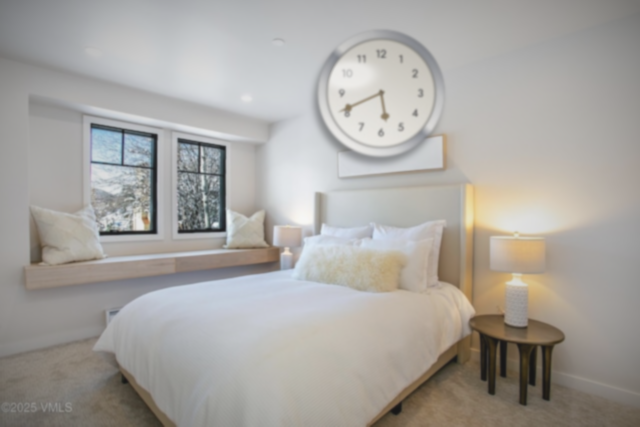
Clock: 5:41
